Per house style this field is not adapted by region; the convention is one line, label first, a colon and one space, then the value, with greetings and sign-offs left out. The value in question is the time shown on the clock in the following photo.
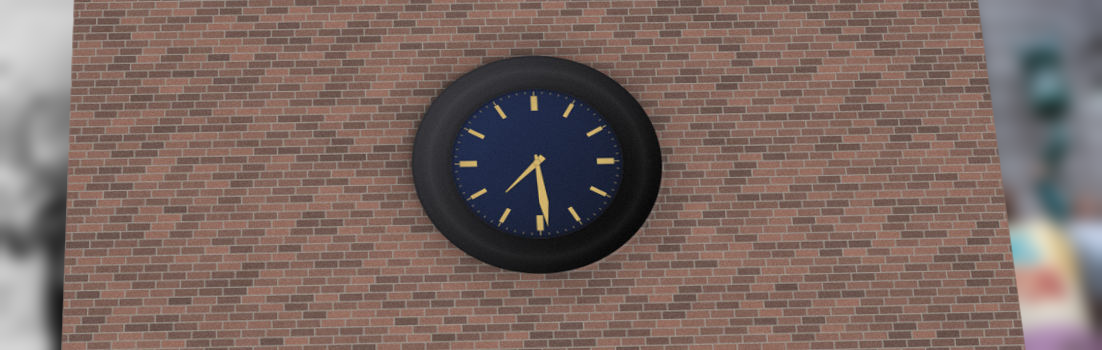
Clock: 7:29
